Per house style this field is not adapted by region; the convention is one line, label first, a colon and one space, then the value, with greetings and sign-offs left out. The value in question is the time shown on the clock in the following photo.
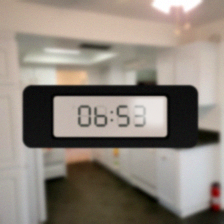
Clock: 6:53
